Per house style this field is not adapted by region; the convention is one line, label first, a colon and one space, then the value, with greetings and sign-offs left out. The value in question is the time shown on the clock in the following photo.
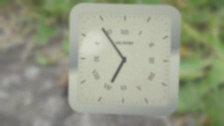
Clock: 6:54
